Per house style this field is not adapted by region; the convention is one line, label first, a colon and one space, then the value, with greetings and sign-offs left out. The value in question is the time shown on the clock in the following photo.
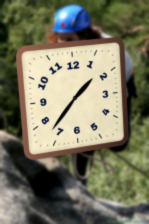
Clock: 1:37
